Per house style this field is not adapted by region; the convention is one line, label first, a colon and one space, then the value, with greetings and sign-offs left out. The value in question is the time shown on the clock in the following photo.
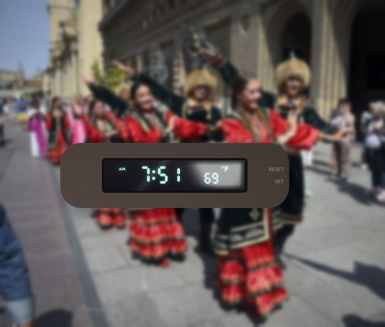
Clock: 7:51
